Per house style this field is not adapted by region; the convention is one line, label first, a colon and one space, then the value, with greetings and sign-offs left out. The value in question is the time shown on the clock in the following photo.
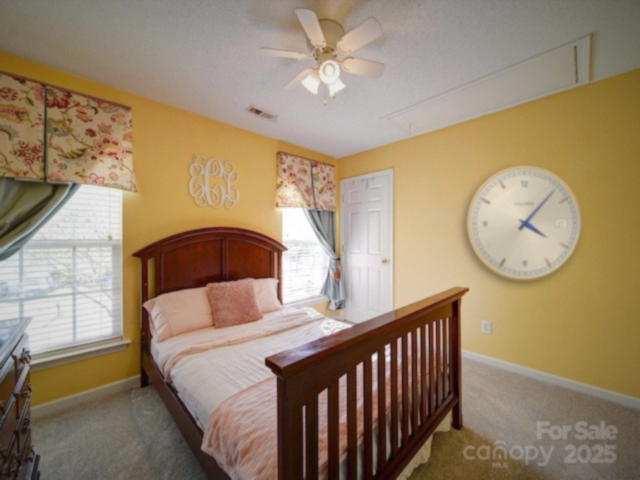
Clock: 4:07
